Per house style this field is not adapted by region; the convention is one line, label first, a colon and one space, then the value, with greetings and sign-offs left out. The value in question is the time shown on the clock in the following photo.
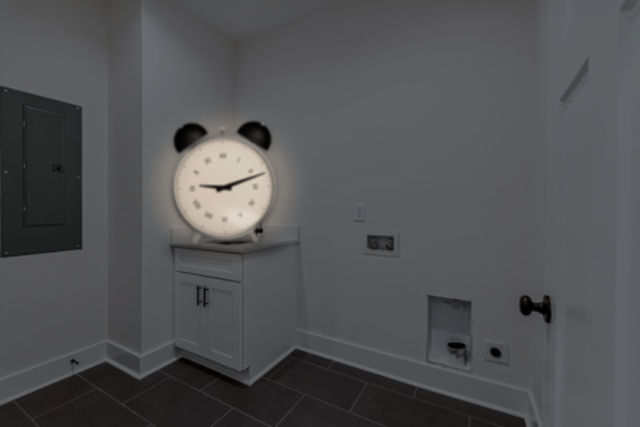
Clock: 9:12
